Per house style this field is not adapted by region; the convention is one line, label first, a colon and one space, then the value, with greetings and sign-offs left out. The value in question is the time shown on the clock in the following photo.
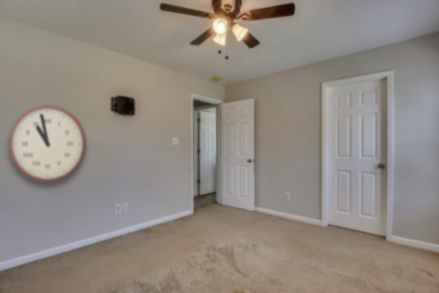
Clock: 10:58
